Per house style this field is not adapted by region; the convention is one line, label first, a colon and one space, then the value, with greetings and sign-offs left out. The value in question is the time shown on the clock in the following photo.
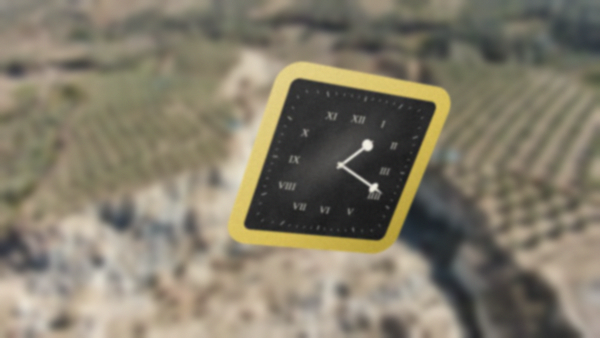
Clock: 1:19
